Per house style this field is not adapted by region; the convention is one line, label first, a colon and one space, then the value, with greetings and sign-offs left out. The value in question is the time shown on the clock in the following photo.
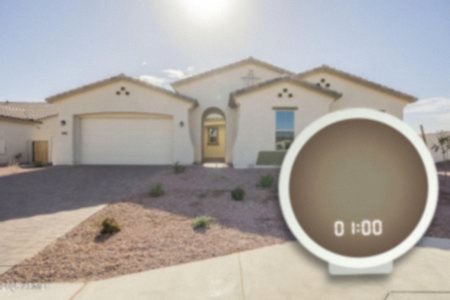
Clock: 1:00
